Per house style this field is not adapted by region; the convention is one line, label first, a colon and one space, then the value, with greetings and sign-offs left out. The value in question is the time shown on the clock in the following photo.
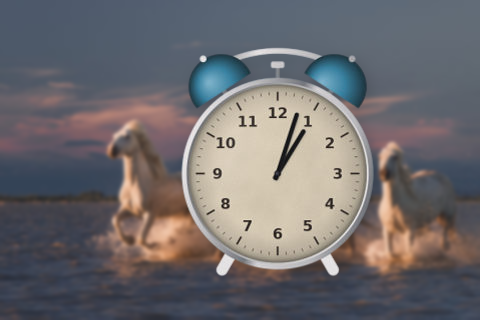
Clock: 1:03
